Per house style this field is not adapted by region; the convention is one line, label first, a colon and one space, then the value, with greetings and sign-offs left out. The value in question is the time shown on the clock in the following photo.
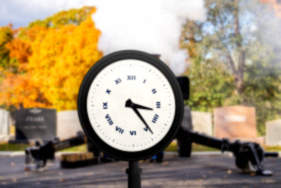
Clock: 3:24
